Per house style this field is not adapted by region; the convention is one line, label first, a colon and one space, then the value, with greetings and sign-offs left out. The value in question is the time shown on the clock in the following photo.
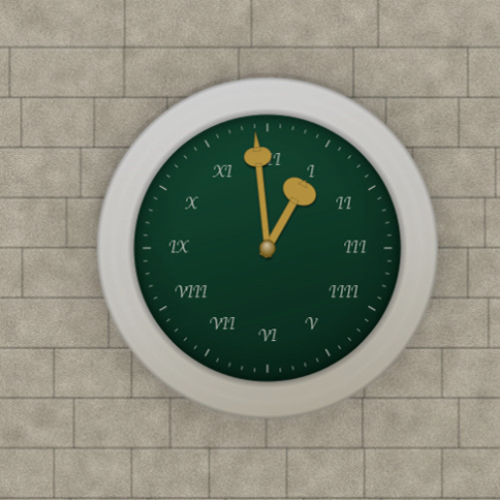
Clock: 12:59
